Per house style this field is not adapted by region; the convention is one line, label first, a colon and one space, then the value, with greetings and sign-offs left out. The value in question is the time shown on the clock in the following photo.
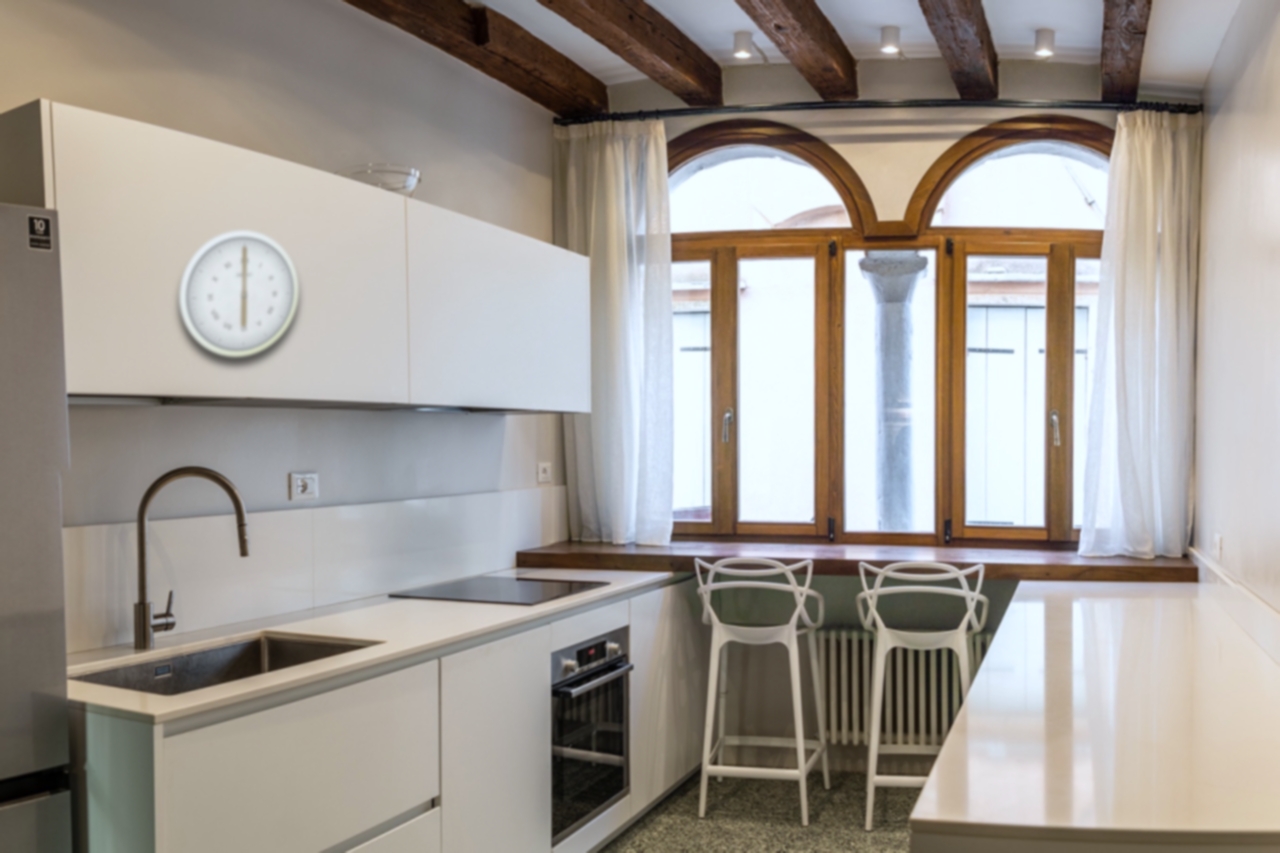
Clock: 6:00
